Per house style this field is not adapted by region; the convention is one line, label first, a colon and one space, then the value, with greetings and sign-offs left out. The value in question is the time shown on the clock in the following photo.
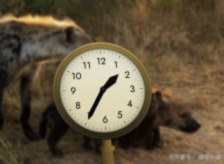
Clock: 1:35
